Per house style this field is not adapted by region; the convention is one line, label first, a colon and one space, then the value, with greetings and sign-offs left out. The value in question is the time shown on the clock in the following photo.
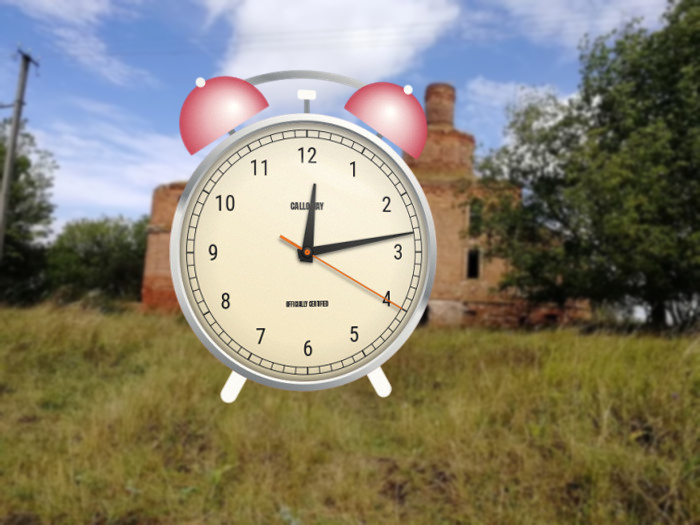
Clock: 12:13:20
